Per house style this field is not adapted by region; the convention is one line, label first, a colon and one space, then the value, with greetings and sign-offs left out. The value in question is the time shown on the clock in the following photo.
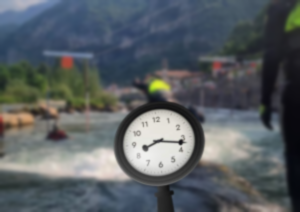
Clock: 8:17
